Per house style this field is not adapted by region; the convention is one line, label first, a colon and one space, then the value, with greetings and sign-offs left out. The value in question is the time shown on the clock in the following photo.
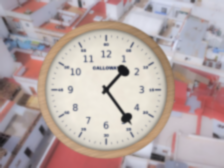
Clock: 1:24
